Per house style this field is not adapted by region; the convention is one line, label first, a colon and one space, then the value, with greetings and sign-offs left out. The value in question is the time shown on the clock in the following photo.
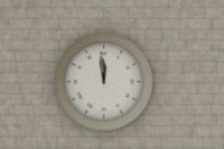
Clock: 11:59
